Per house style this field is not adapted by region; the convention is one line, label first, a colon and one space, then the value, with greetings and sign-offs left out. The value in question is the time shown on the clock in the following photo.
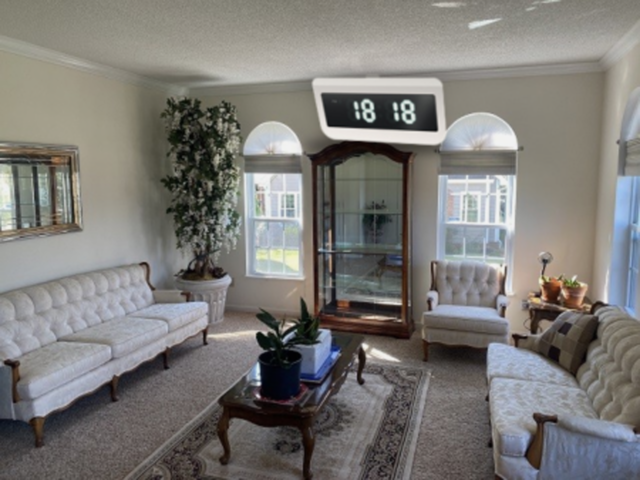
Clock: 18:18
